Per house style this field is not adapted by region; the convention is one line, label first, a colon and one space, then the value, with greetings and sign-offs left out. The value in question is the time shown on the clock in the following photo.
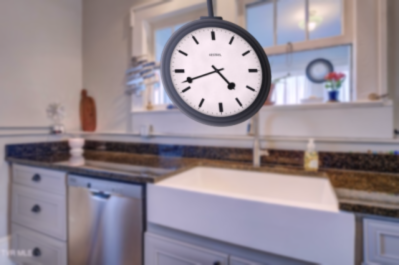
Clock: 4:42
